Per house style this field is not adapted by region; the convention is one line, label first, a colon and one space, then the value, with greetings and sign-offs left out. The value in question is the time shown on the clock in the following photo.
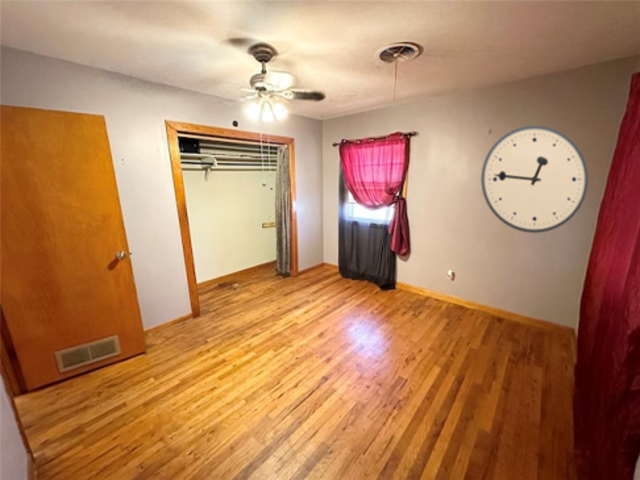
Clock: 12:46
